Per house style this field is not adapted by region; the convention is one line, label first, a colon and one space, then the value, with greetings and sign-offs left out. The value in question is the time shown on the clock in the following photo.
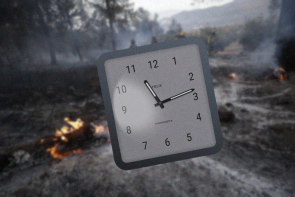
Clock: 11:13
